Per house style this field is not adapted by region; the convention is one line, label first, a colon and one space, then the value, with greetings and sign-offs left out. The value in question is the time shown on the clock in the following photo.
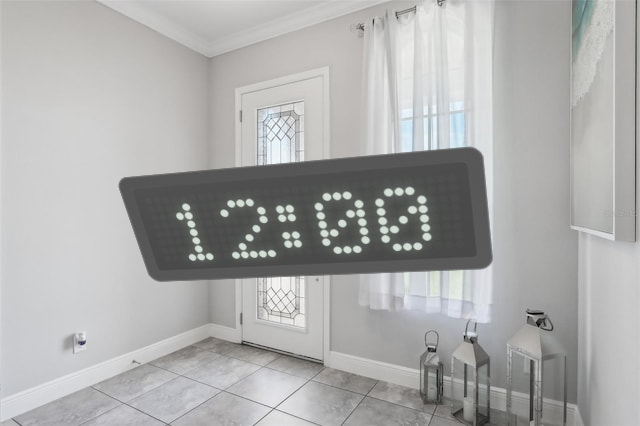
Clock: 12:00
